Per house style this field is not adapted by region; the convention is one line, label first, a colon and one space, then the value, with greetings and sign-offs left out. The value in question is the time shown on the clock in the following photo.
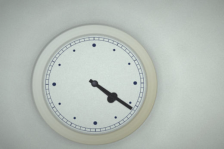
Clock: 4:21
